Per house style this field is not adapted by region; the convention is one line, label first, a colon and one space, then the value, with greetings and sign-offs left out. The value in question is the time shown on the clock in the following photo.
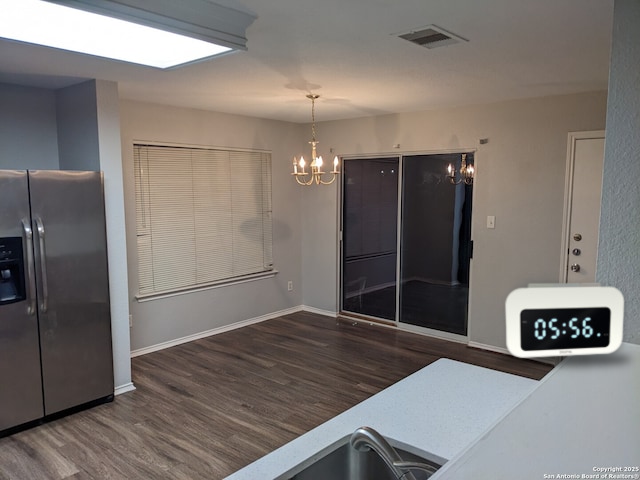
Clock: 5:56
